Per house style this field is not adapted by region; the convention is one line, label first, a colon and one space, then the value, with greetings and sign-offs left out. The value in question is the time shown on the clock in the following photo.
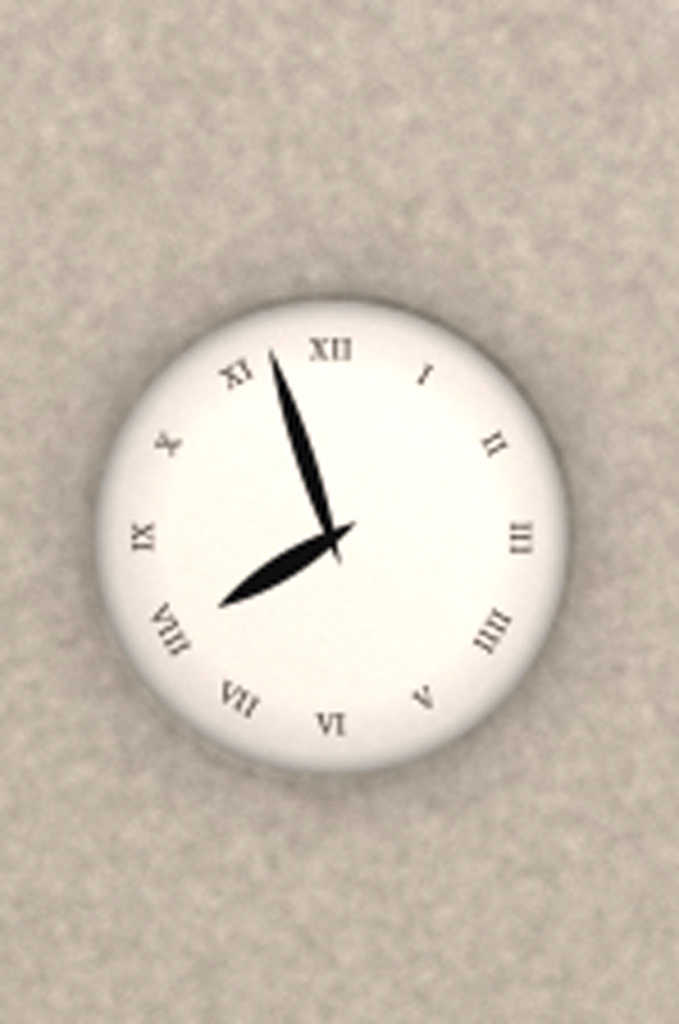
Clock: 7:57
